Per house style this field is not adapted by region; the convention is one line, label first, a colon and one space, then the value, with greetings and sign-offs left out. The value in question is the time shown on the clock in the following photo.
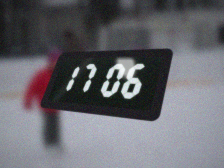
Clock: 17:06
